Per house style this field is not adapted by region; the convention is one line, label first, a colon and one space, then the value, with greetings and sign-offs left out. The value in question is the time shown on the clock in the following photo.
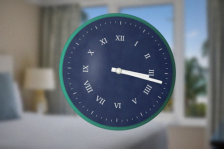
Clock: 3:17
